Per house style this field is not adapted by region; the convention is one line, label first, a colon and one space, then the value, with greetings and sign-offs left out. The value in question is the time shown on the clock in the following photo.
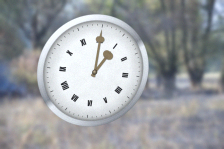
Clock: 1:00
